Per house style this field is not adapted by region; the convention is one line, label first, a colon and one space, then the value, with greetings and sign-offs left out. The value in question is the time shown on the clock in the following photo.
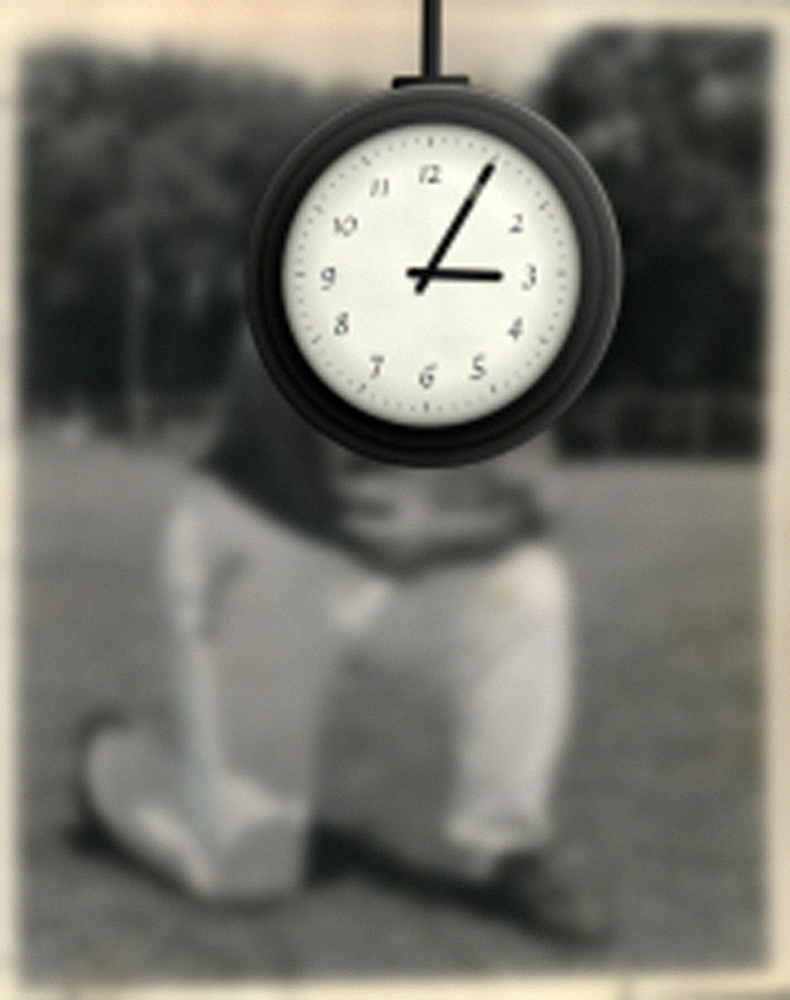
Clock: 3:05
